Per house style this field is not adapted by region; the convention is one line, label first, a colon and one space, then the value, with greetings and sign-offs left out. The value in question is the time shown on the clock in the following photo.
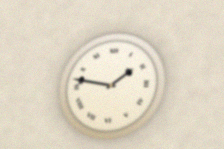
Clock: 1:47
